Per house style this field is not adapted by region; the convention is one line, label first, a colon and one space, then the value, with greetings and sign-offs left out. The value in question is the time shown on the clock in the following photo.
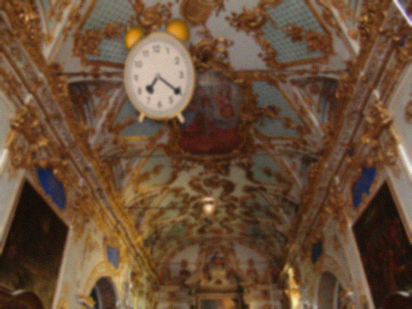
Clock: 7:21
